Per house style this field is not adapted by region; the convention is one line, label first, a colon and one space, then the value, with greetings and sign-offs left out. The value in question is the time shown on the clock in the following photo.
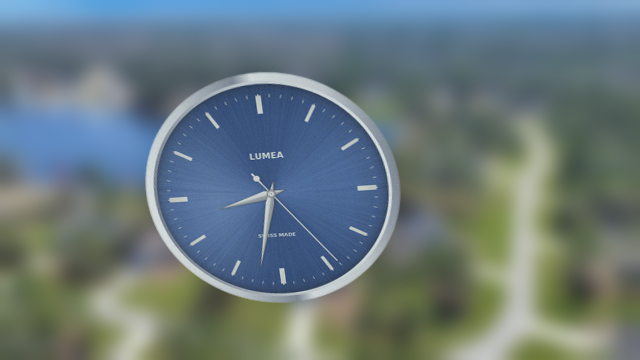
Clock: 8:32:24
